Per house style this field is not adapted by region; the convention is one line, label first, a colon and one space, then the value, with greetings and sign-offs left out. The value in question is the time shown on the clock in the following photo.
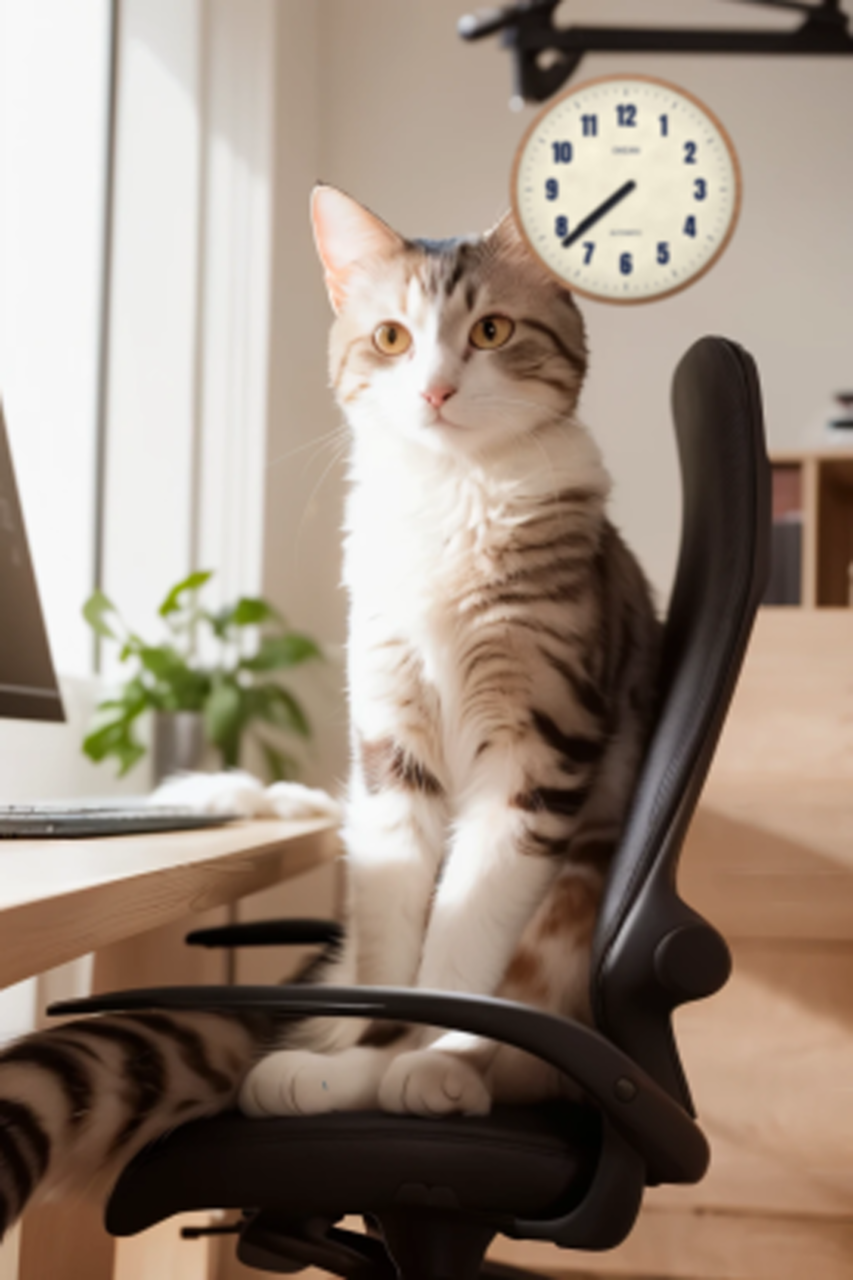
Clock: 7:38
